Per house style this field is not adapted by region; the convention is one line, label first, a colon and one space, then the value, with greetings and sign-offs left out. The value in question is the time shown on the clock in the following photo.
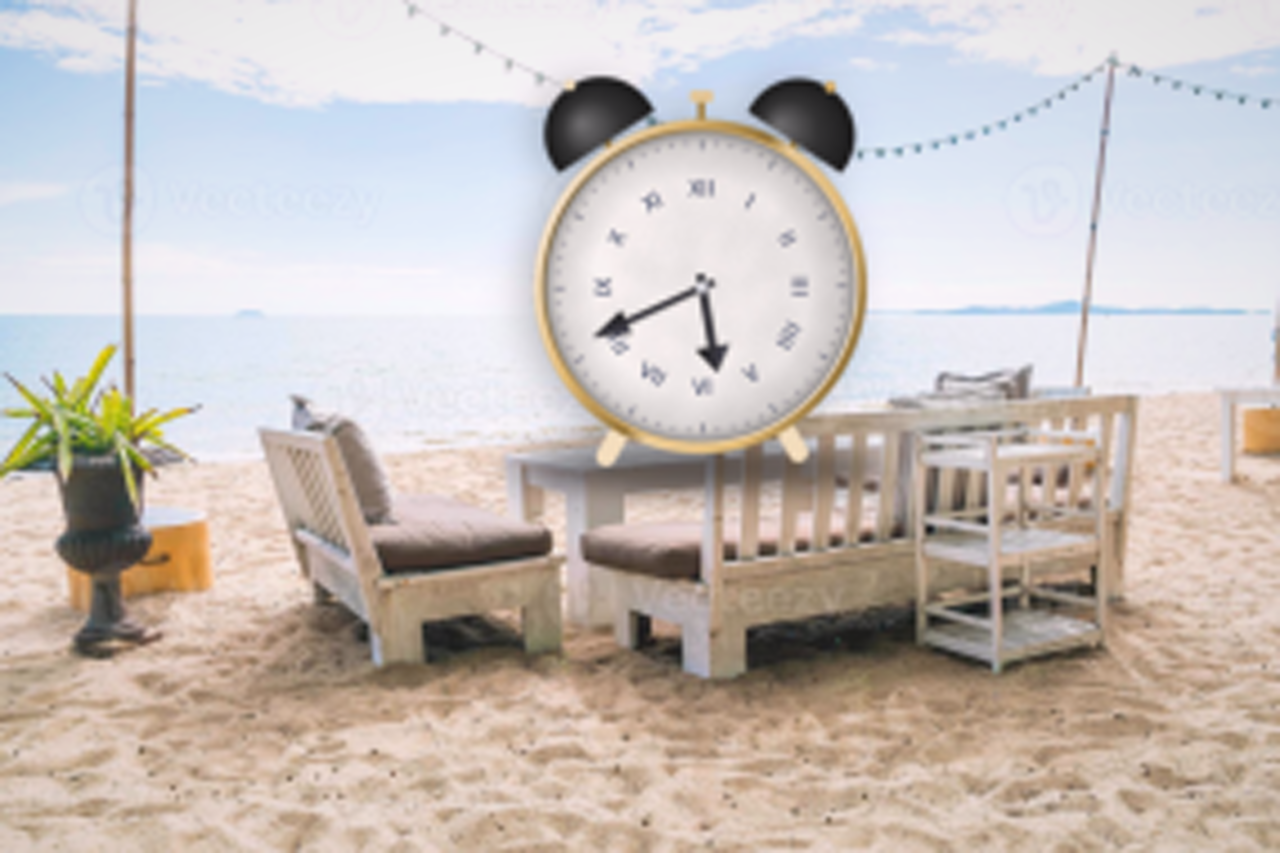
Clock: 5:41
